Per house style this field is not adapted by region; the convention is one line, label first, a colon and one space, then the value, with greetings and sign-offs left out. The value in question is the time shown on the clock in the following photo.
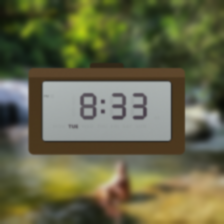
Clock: 8:33
